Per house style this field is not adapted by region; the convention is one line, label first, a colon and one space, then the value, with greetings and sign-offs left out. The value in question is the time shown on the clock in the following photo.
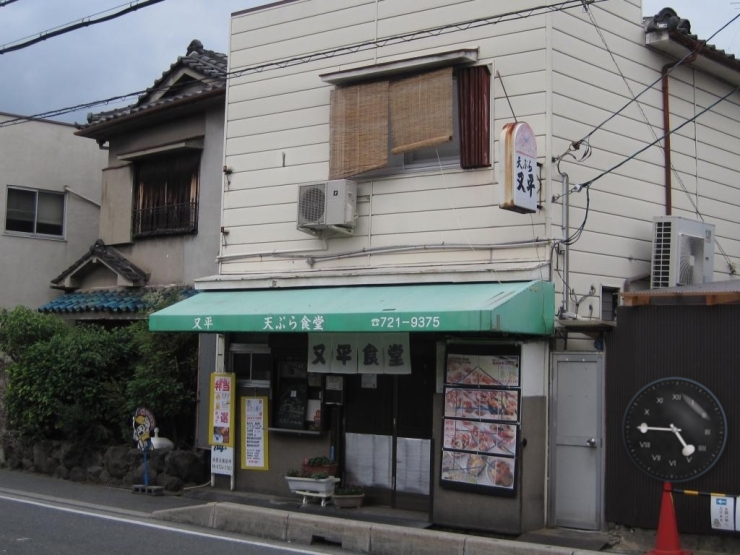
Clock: 4:45
